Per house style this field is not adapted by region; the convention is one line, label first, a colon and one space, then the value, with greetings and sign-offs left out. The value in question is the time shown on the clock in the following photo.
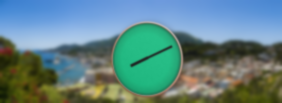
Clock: 8:11
